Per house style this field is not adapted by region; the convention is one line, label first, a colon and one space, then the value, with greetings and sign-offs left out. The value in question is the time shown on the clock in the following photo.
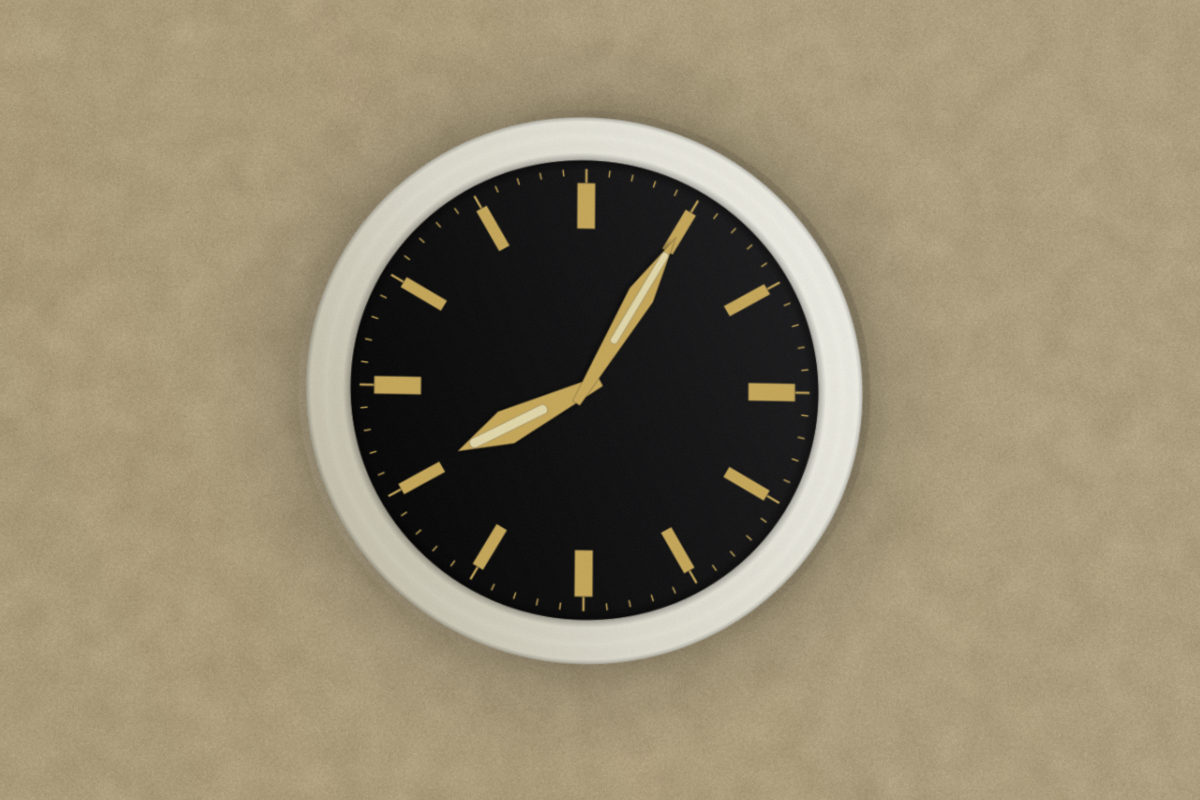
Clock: 8:05
